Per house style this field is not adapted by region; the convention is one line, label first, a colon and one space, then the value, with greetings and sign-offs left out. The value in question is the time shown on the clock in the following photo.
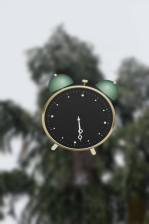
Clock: 5:28
